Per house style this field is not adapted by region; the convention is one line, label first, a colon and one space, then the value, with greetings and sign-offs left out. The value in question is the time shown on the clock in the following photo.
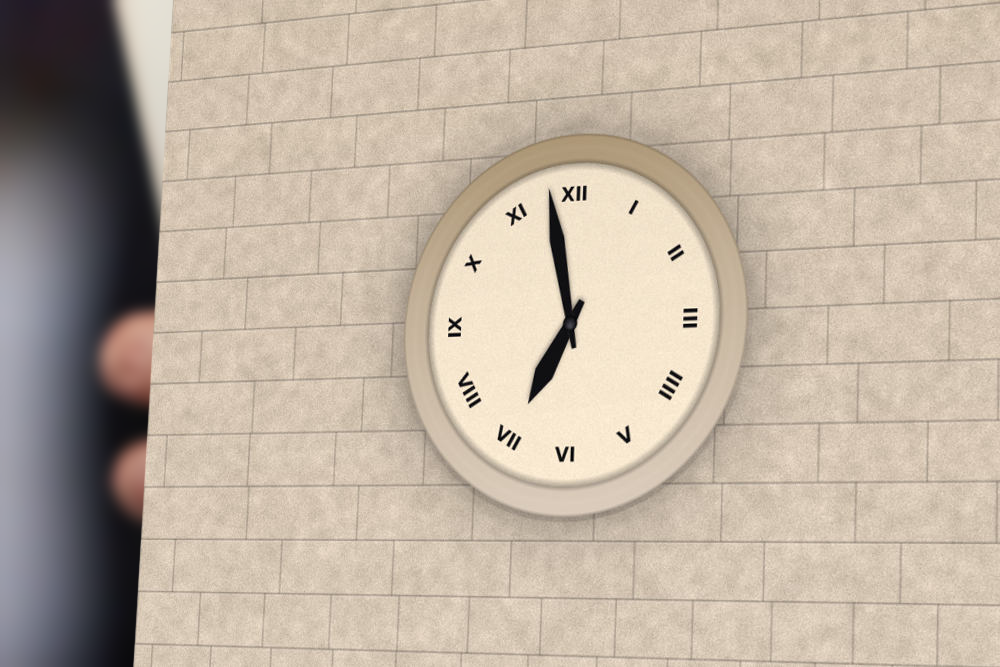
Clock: 6:58
